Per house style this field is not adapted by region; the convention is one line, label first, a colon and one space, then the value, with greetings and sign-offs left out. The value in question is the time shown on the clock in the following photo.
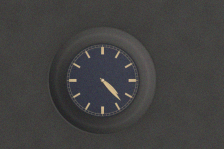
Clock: 4:23
